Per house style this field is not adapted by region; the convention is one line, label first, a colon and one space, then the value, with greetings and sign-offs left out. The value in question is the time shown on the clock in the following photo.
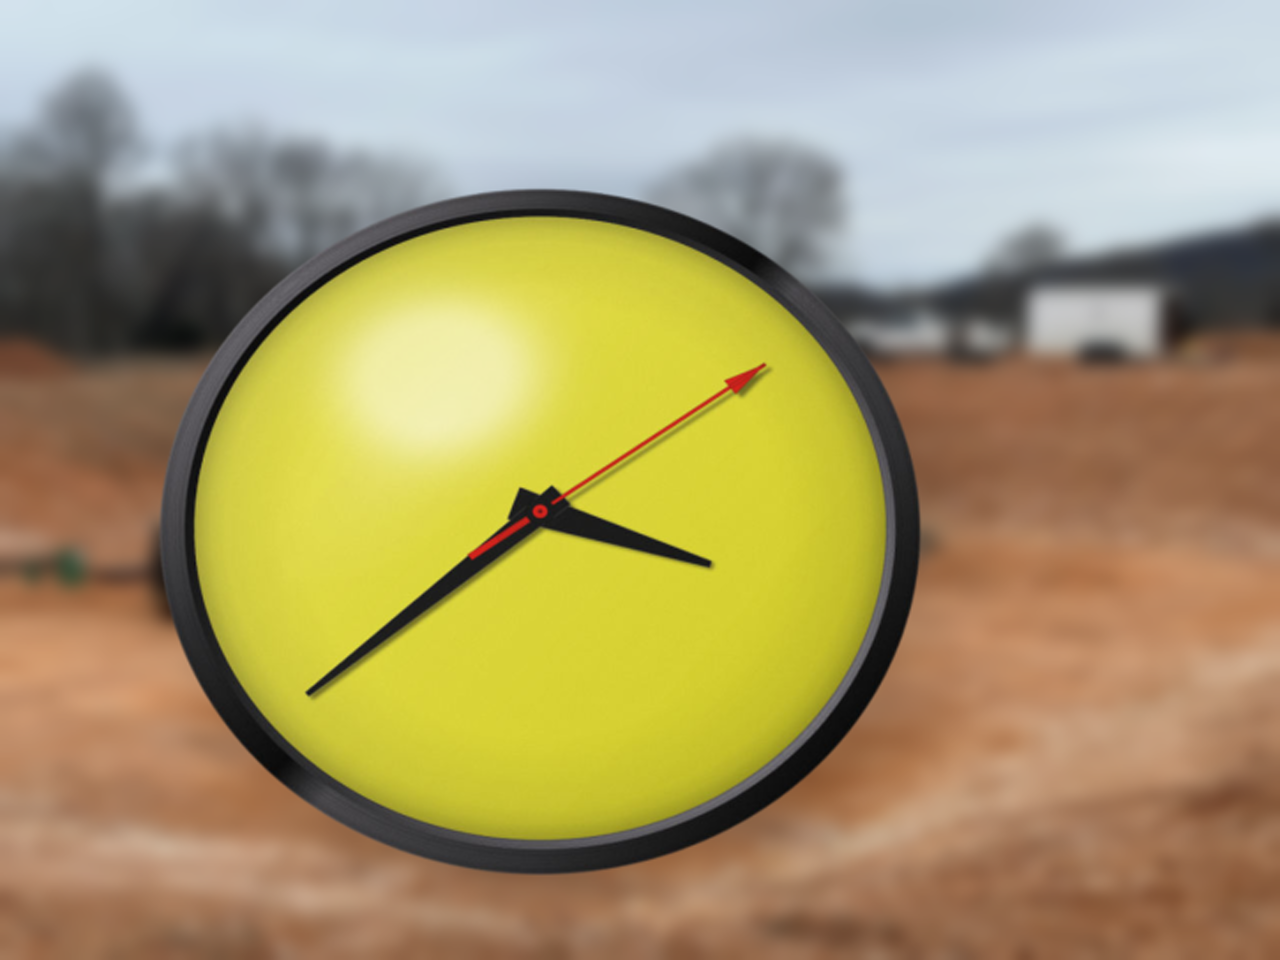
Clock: 3:38:09
